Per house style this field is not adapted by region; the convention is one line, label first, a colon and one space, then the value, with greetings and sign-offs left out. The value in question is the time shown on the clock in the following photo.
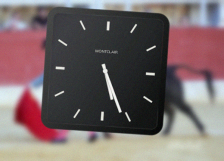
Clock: 5:26
